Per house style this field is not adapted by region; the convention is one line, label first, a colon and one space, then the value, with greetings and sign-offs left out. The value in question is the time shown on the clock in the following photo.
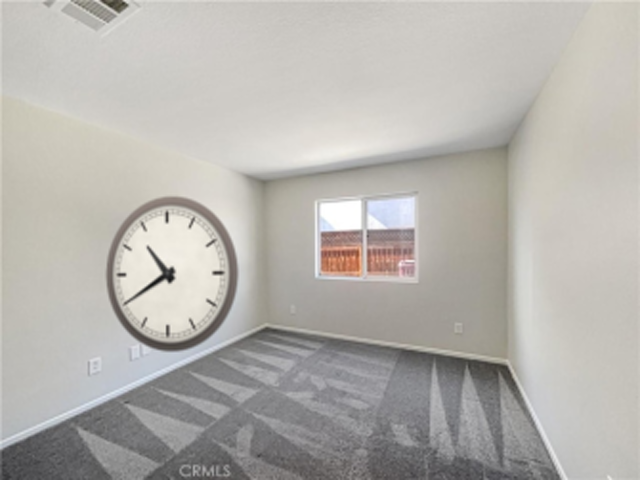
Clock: 10:40
